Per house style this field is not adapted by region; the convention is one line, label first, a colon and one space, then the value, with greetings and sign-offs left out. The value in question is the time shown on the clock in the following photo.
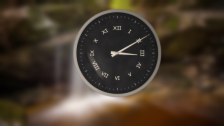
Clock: 3:10
